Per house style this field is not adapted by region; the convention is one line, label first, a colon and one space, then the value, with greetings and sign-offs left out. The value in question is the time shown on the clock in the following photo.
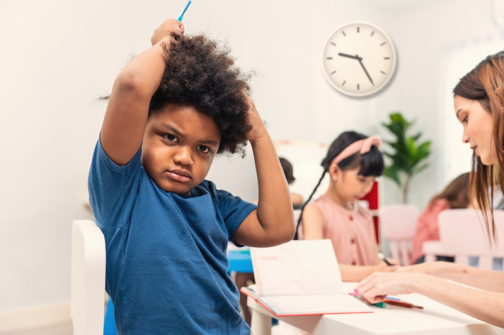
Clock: 9:25
